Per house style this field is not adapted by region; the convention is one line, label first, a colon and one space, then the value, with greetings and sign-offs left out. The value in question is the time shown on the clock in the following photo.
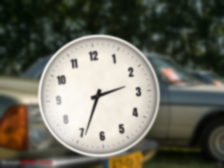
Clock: 2:34
